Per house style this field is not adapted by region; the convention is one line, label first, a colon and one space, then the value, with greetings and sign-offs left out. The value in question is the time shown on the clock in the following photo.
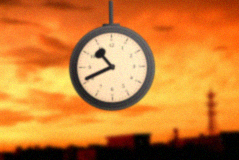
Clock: 10:41
